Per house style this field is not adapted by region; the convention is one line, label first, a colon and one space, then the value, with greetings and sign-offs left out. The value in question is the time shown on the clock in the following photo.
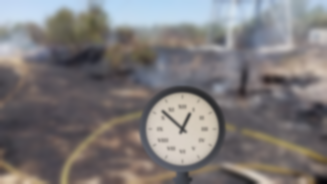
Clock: 12:52
